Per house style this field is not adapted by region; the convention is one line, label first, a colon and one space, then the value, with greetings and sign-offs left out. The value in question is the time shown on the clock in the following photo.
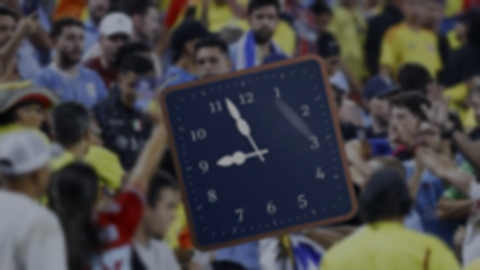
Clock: 8:57
